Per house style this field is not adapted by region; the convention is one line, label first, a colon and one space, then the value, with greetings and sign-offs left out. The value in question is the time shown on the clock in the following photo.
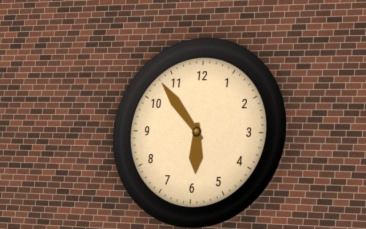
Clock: 5:53
